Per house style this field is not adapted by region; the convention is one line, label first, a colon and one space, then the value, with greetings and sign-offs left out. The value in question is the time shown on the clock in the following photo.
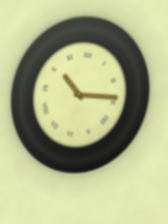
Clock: 10:14
